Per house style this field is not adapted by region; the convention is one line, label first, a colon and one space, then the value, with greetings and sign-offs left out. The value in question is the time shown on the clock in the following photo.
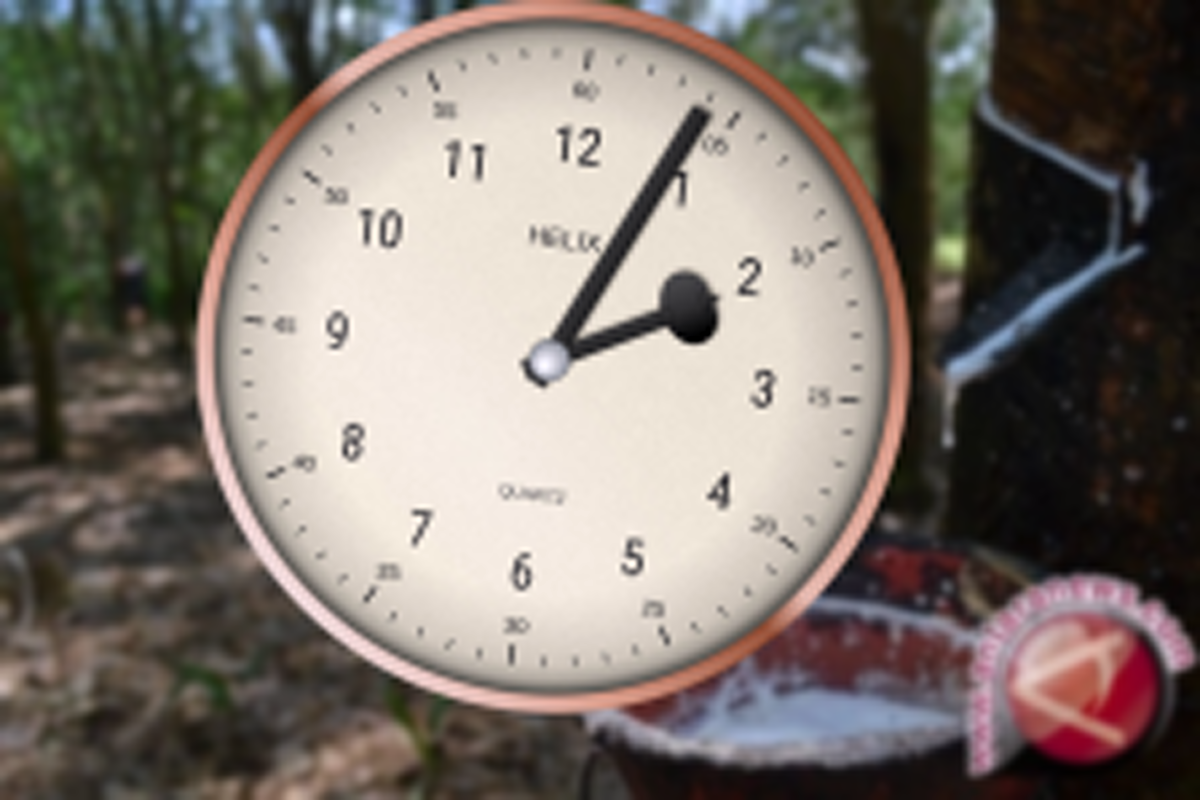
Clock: 2:04
